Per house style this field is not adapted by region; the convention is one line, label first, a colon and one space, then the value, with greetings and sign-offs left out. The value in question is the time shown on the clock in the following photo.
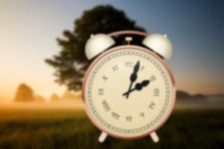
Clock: 2:03
